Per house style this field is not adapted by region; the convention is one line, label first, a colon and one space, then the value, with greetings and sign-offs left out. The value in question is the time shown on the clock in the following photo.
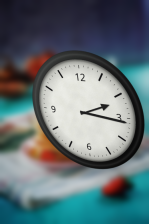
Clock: 2:16
